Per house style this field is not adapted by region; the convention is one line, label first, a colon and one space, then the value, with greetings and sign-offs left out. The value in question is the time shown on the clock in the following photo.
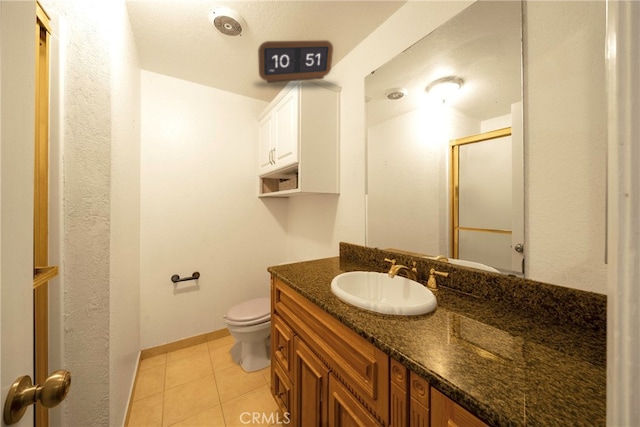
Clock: 10:51
